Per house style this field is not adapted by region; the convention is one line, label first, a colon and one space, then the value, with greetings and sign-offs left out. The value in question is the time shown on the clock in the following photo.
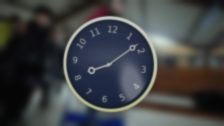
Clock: 8:08
